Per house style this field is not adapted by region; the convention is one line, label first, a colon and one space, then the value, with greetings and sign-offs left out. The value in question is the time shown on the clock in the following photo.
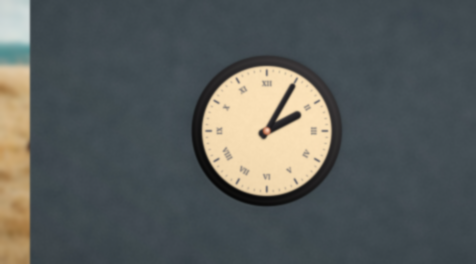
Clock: 2:05
